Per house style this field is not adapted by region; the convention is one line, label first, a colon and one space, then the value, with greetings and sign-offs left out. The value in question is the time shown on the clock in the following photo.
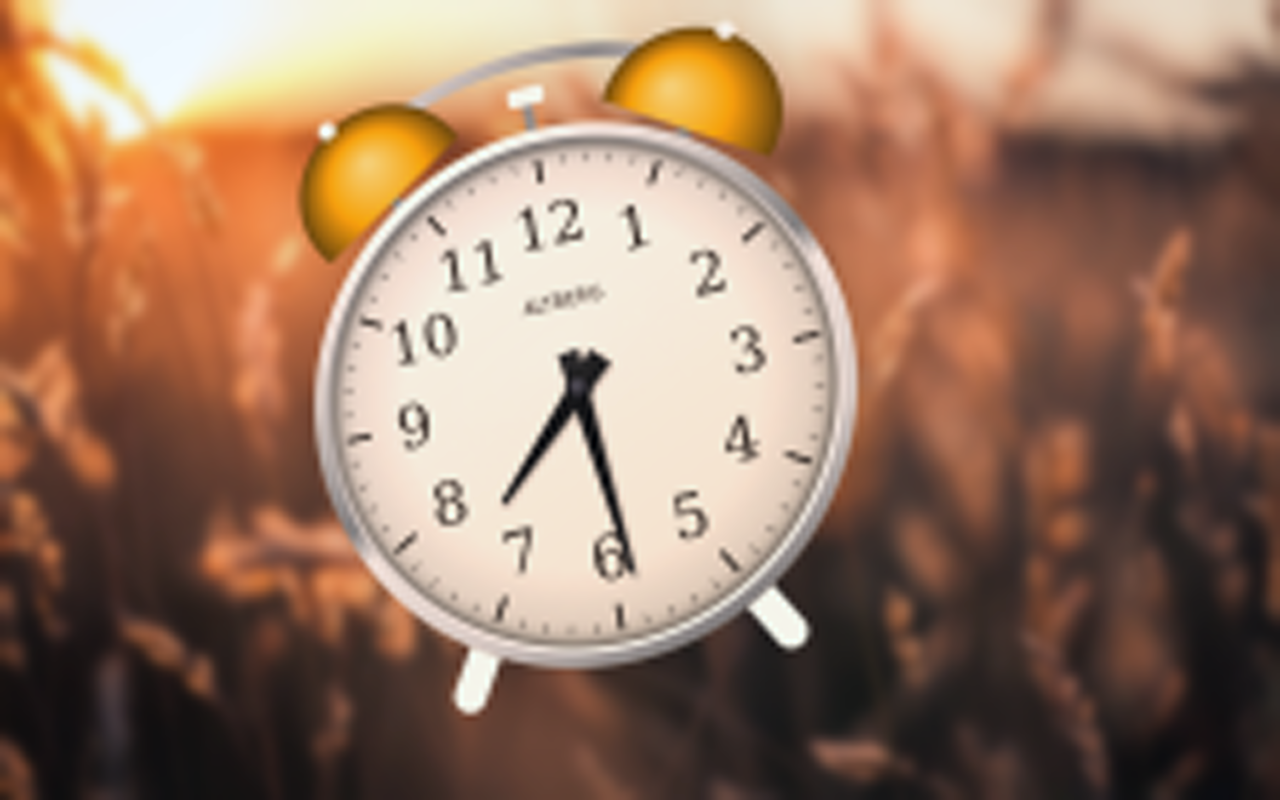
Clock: 7:29
